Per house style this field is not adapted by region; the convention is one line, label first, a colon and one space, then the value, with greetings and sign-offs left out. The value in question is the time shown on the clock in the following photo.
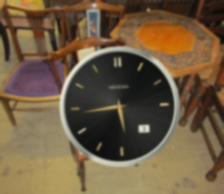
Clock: 5:44
